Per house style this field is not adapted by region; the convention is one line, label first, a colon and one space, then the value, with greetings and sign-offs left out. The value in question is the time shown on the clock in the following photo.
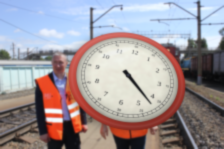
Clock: 4:22
